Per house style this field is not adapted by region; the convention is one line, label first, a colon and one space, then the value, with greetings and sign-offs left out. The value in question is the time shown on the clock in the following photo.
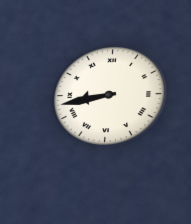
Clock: 8:43
